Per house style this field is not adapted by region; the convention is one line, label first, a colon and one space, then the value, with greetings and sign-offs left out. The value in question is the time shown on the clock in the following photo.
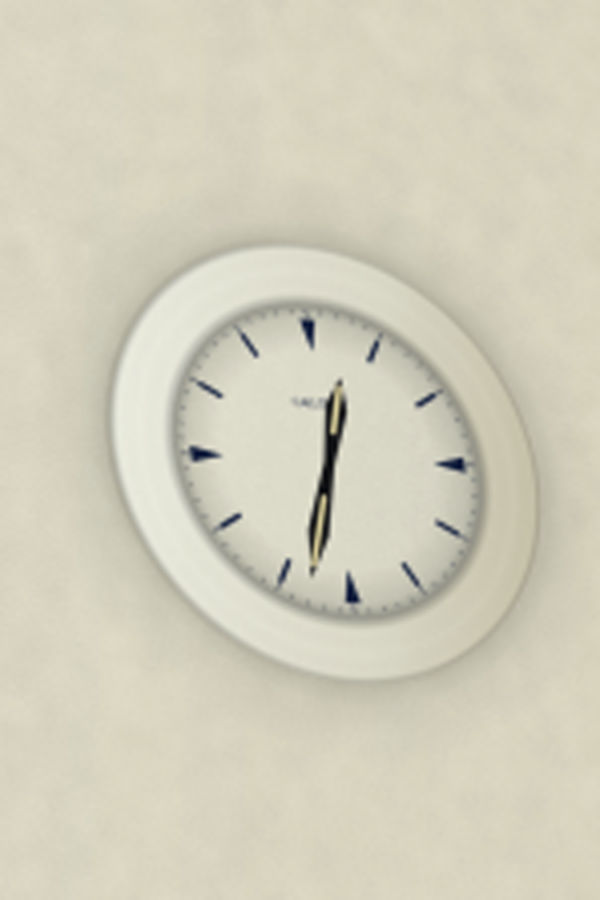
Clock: 12:33
